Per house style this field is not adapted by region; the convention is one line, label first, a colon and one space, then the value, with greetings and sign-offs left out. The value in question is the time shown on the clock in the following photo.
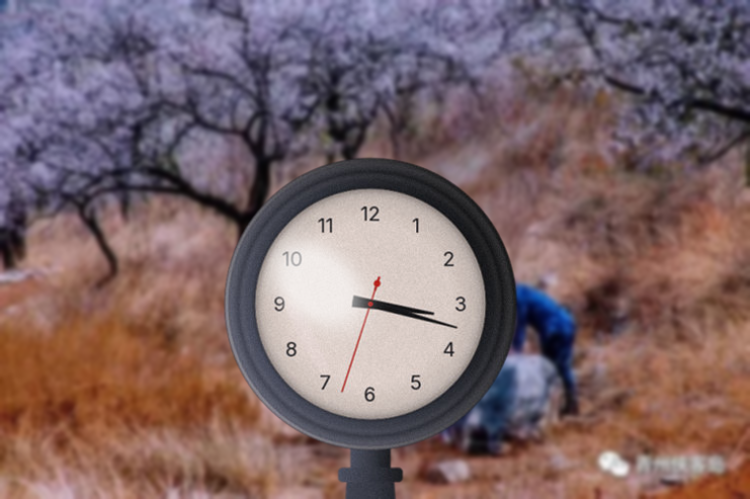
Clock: 3:17:33
